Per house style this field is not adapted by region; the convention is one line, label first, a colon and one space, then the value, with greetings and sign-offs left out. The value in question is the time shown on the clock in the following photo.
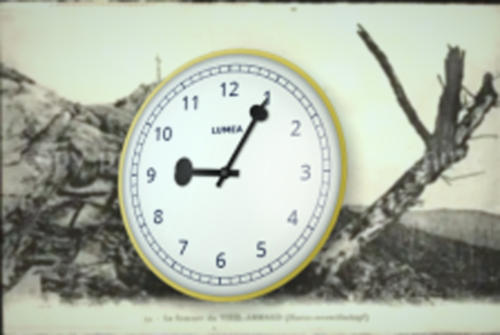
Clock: 9:05
